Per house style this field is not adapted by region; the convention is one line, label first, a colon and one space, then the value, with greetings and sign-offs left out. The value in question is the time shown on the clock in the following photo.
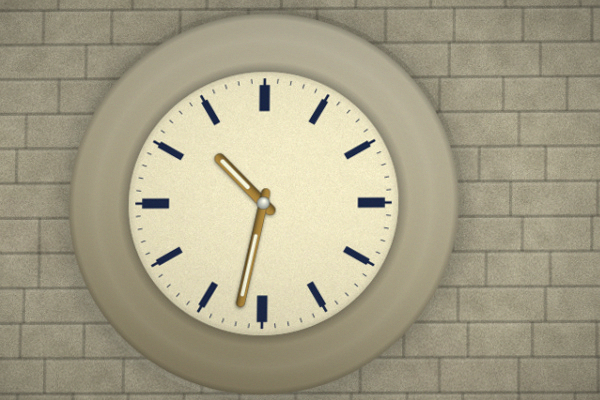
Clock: 10:32
